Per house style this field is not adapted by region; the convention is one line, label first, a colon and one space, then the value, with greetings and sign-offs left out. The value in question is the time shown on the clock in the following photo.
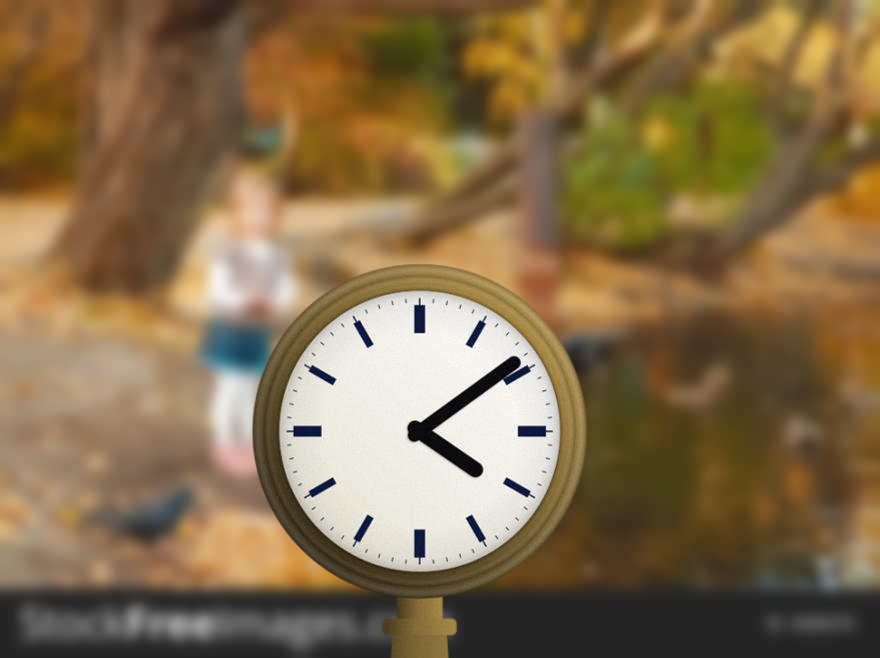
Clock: 4:09
